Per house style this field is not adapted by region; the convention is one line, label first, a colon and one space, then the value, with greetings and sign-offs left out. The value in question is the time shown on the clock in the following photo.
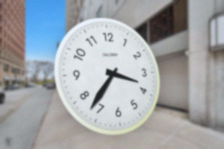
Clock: 3:37
